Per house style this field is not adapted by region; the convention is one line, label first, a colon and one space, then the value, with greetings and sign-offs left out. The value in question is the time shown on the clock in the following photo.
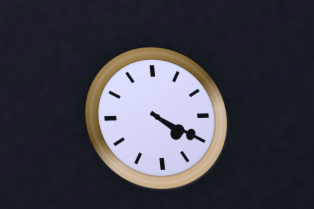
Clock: 4:20
